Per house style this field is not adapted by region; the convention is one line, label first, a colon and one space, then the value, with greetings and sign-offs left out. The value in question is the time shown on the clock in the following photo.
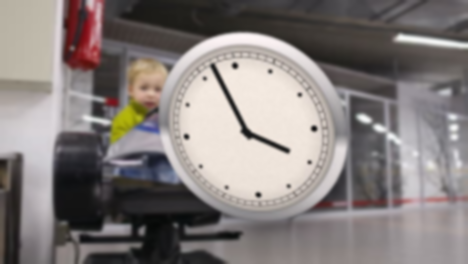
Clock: 3:57
